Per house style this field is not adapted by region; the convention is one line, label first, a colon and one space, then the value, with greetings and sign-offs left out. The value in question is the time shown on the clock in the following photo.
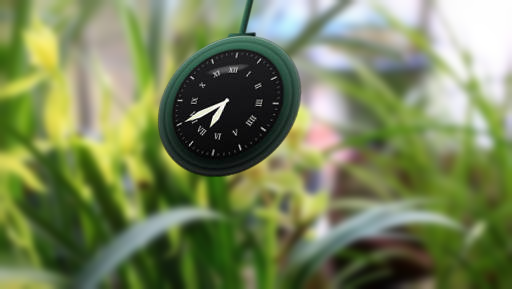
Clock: 6:40
